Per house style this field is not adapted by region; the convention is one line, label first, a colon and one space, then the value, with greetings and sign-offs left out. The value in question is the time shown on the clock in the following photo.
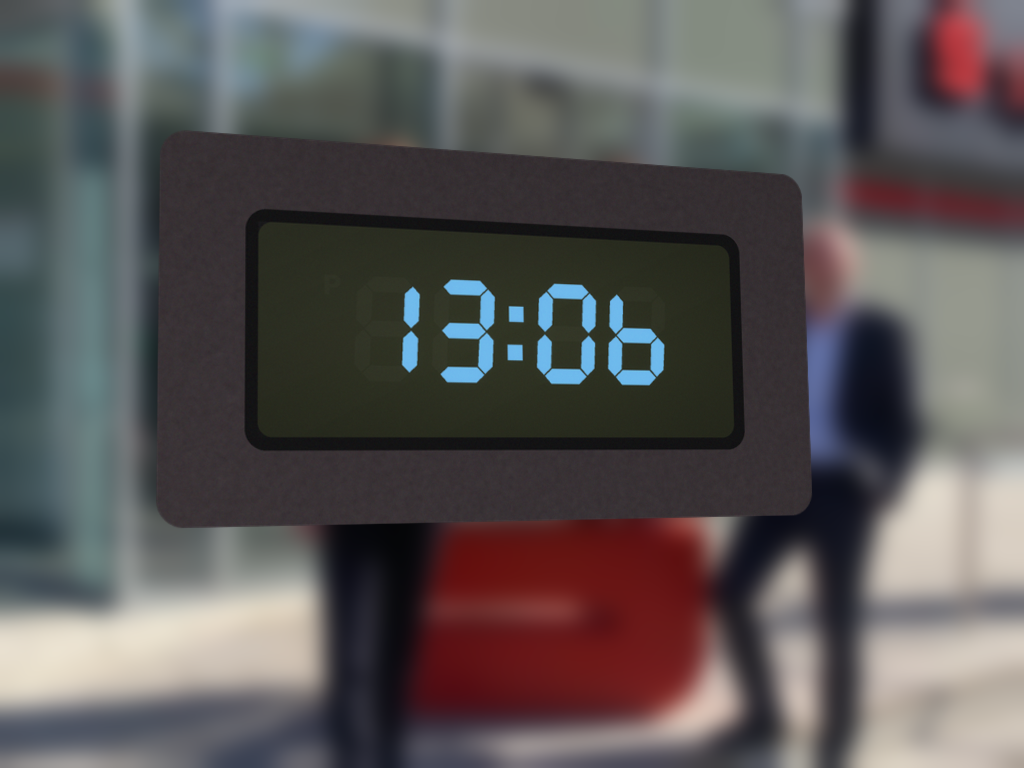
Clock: 13:06
